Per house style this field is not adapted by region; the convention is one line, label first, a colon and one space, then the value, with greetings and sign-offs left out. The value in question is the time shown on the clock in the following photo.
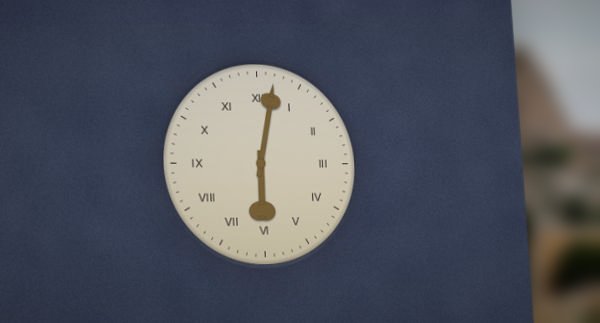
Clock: 6:02
